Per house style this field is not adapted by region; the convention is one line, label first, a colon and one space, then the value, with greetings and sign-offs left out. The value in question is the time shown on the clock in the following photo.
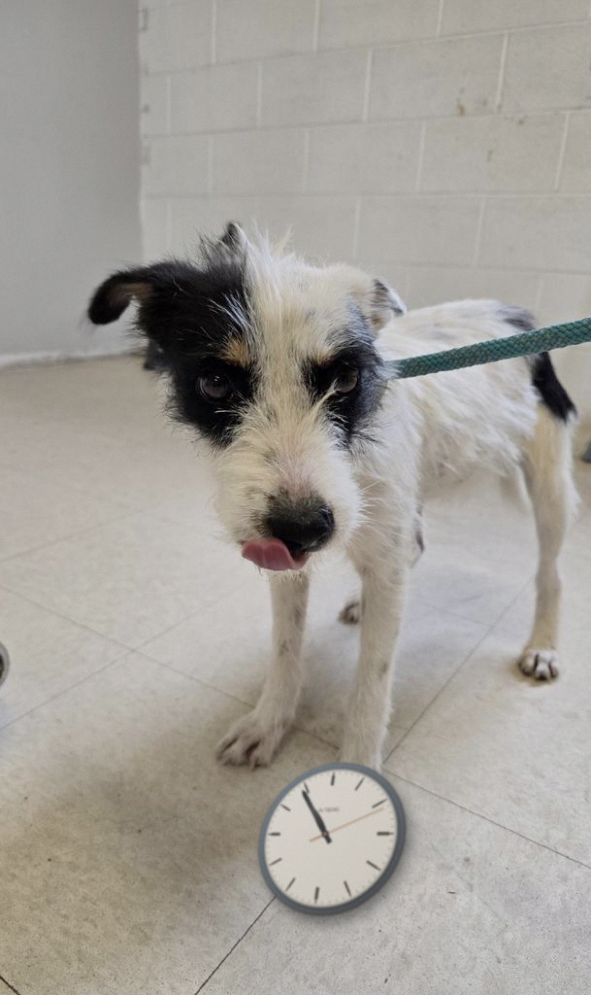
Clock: 10:54:11
